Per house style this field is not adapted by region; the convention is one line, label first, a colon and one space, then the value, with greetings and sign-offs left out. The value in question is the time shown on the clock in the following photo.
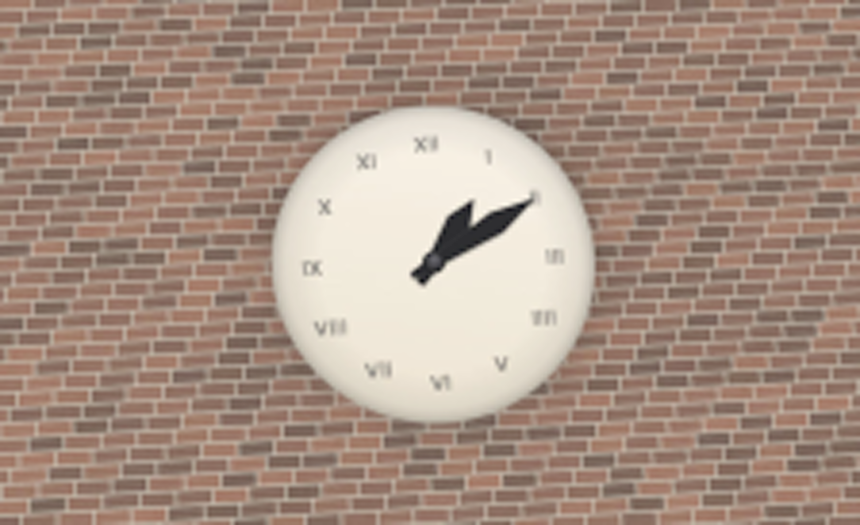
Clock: 1:10
